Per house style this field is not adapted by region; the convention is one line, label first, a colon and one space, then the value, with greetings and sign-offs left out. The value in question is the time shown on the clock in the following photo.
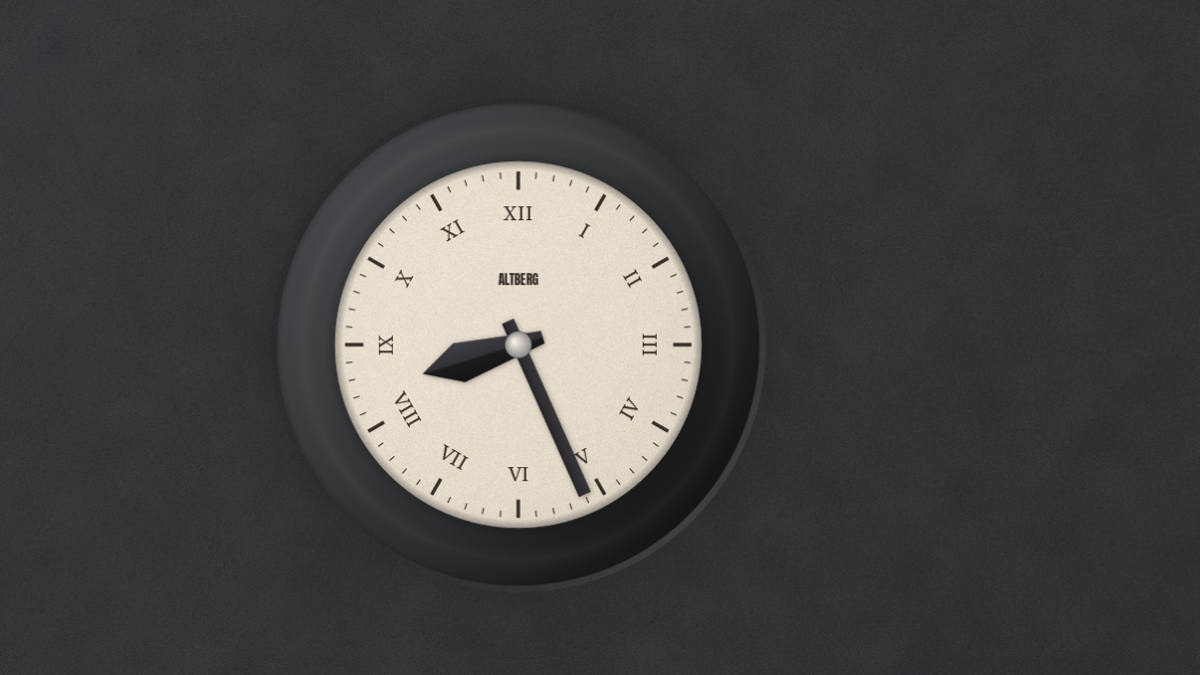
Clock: 8:26
